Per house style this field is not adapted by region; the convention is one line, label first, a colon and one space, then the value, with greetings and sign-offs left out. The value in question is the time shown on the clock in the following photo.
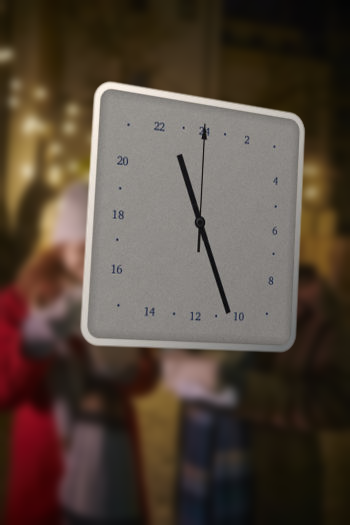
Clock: 22:26:00
